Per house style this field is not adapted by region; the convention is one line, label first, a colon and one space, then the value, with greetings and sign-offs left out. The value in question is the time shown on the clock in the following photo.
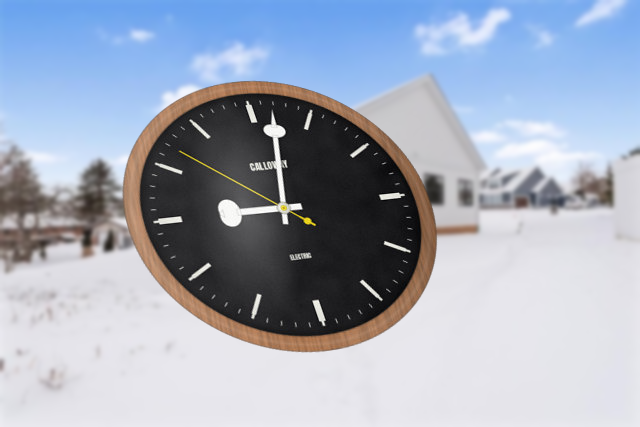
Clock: 9:01:52
